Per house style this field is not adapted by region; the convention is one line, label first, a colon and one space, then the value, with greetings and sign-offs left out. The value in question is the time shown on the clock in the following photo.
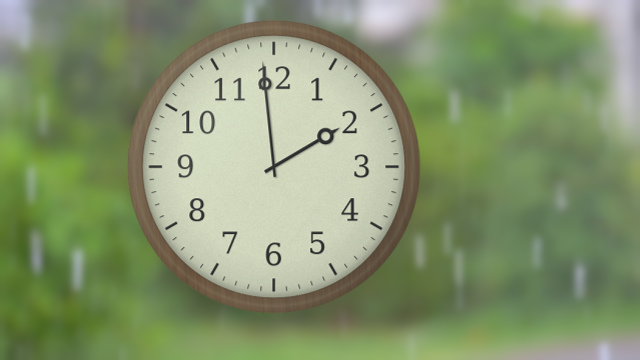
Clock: 1:59
